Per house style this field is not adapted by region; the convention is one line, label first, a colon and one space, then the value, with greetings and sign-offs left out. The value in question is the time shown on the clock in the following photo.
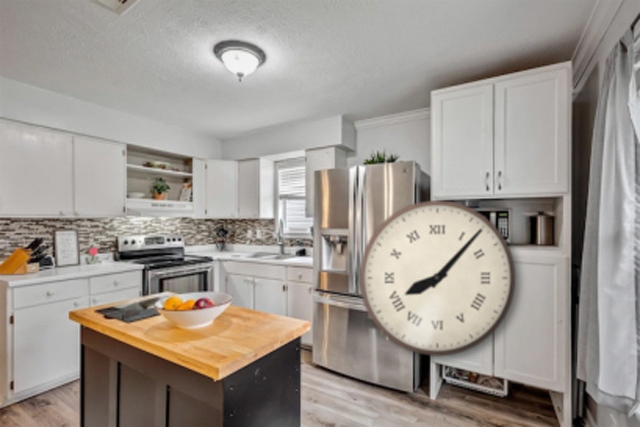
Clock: 8:07
